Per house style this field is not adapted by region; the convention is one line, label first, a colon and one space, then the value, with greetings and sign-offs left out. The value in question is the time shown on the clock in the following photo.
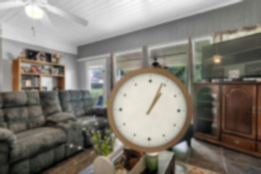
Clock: 1:04
